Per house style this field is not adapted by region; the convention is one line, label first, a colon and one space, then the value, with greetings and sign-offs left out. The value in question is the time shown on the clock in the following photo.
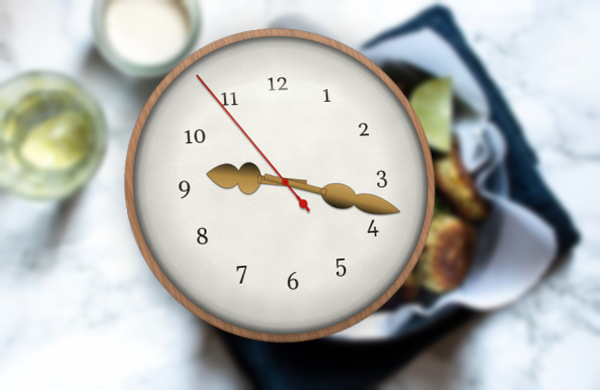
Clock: 9:17:54
